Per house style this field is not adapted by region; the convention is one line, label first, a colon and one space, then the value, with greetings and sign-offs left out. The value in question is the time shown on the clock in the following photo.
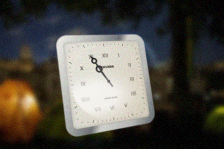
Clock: 10:55
